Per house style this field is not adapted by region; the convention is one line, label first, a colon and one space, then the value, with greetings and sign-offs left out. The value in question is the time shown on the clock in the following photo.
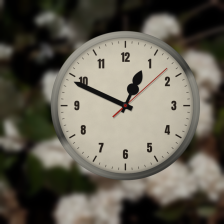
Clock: 12:49:08
